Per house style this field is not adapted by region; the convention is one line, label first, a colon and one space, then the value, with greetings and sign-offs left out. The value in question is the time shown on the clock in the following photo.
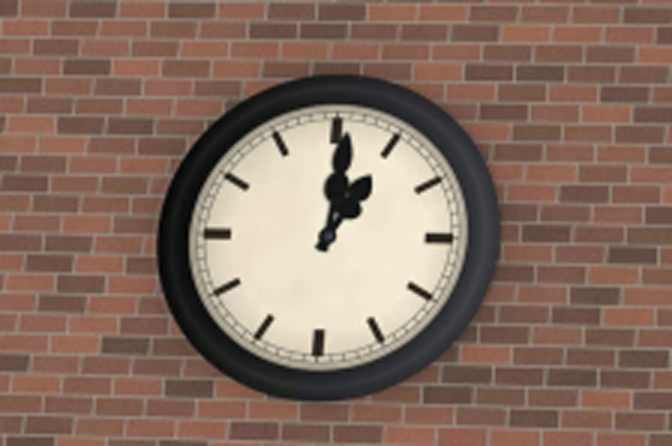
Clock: 1:01
